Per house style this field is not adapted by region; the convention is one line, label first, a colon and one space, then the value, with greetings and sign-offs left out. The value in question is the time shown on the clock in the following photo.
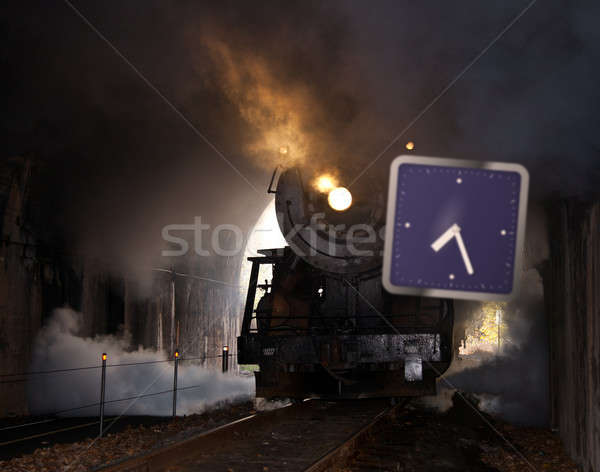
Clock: 7:26
